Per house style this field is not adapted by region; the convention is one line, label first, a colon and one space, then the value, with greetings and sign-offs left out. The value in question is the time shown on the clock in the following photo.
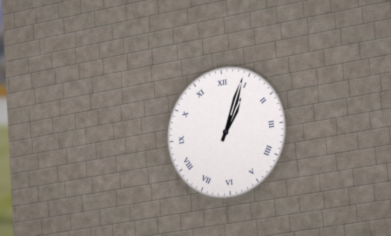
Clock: 1:04
